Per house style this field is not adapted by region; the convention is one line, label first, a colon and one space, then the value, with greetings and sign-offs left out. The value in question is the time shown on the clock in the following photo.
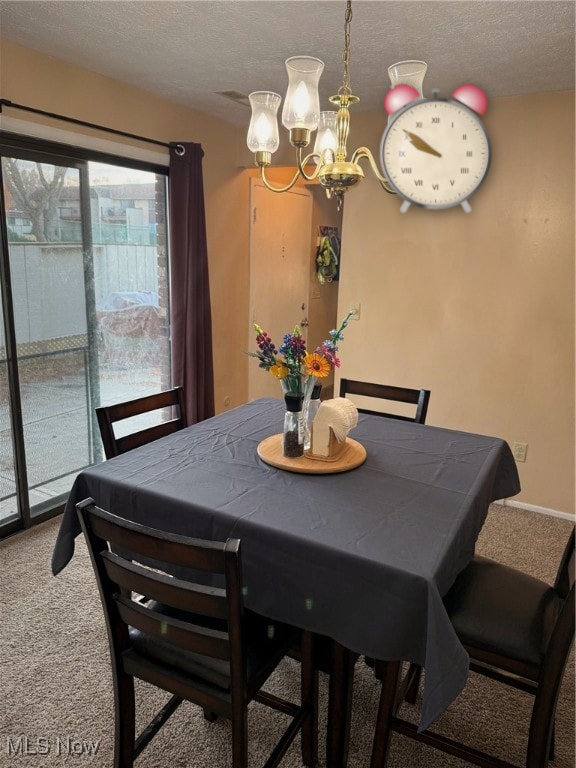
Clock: 9:51
